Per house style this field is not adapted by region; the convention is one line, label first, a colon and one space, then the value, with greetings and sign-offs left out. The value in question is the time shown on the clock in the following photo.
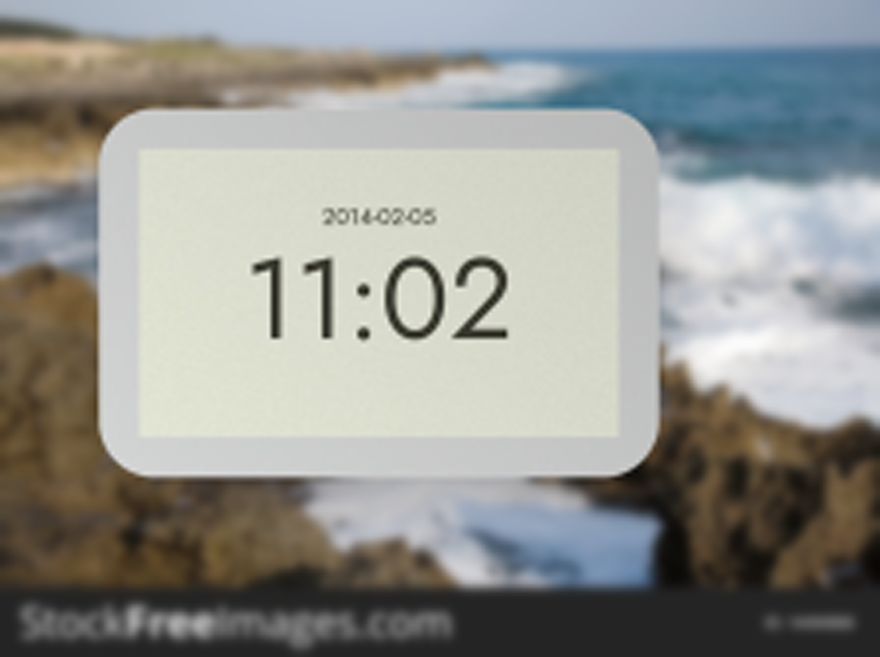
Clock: 11:02
